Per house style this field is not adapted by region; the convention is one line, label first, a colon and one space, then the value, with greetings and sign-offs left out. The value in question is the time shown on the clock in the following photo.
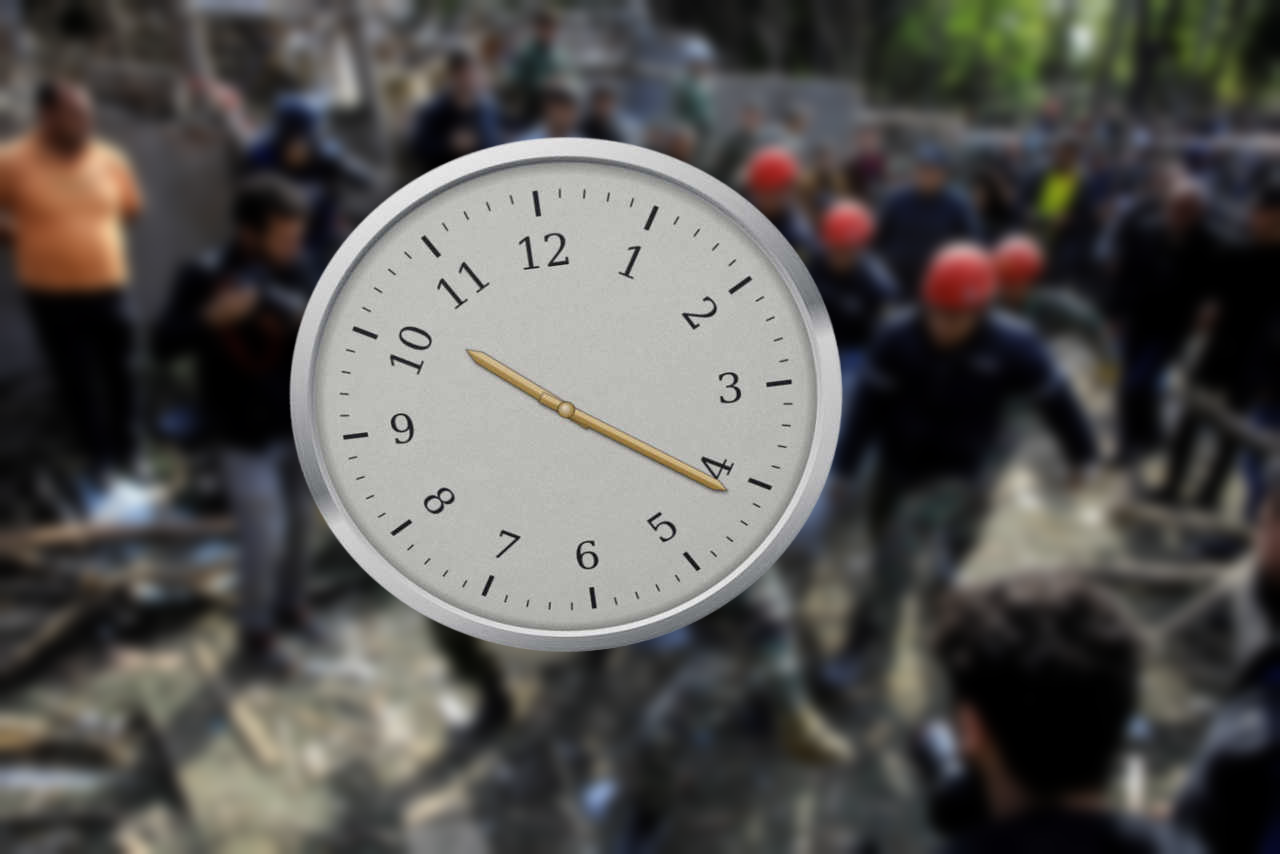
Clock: 10:21
